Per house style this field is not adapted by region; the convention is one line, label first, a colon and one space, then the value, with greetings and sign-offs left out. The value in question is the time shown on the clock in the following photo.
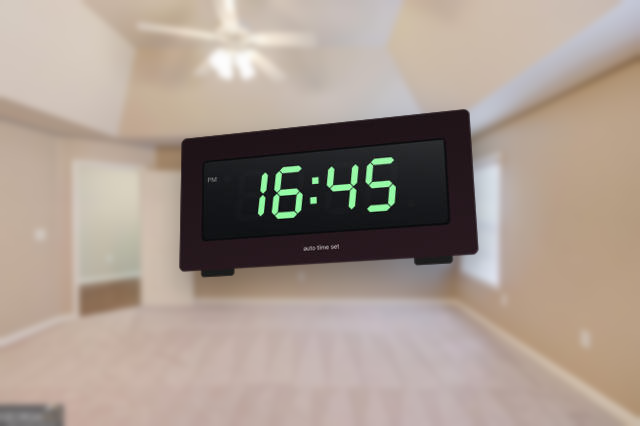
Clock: 16:45
